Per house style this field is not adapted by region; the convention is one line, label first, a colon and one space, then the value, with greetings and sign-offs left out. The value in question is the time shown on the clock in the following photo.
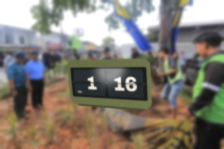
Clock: 1:16
